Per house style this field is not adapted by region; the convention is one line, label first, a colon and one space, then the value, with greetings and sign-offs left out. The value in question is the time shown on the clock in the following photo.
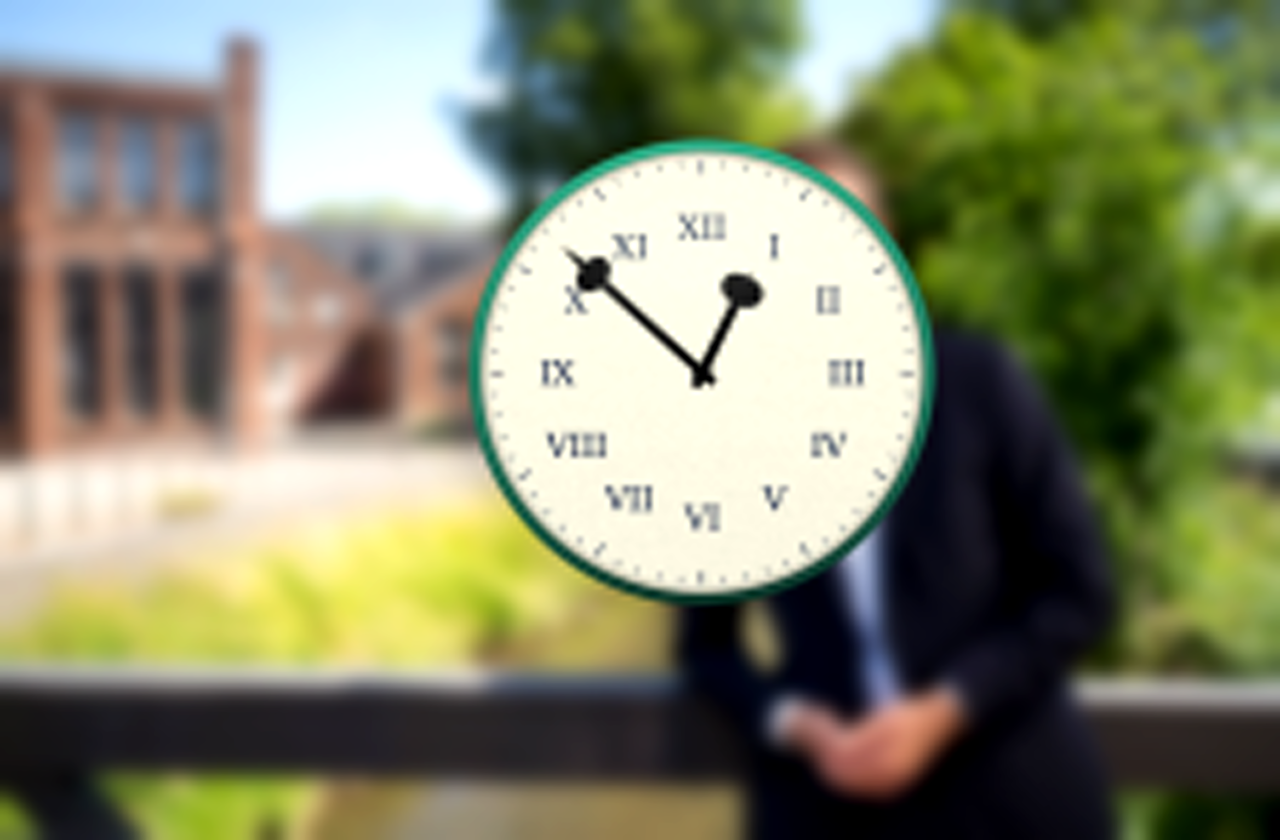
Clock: 12:52
